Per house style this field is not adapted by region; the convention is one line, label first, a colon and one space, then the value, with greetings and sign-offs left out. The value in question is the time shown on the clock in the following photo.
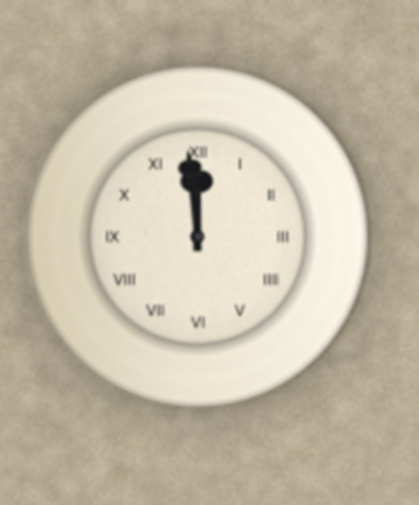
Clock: 11:59
